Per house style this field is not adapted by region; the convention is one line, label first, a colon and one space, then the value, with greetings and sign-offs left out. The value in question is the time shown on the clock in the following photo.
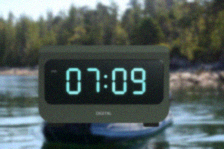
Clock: 7:09
